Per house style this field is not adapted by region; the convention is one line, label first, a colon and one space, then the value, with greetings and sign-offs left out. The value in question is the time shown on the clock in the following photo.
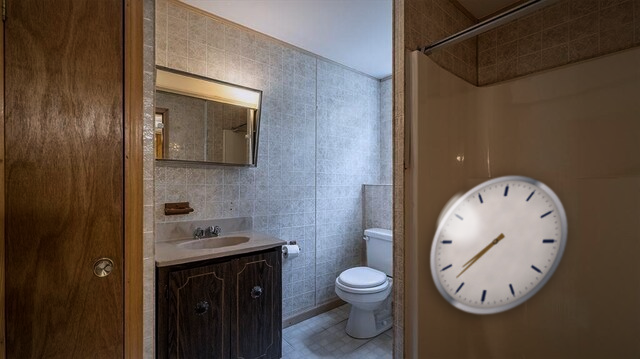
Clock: 7:37
